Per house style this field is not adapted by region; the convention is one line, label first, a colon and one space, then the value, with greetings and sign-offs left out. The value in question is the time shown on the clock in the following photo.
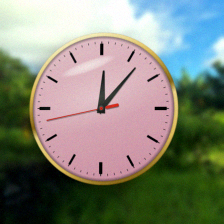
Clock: 12:06:43
